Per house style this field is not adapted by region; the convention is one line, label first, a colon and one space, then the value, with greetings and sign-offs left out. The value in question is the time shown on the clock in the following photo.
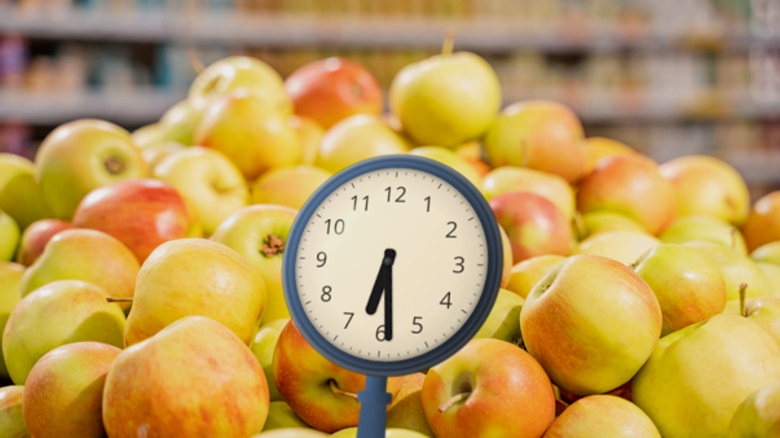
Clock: 6:29
